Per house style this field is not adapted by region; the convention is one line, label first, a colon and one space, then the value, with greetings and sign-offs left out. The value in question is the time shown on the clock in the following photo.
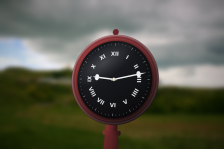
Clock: 9:13
